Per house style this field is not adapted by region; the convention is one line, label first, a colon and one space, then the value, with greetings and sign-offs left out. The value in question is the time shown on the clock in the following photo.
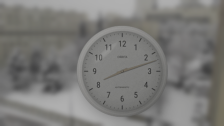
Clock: 8:12
